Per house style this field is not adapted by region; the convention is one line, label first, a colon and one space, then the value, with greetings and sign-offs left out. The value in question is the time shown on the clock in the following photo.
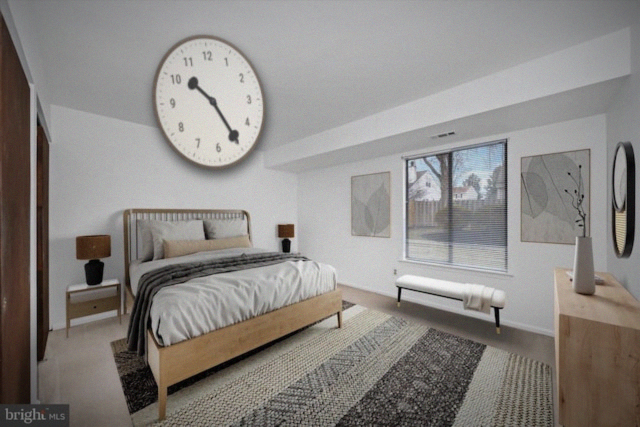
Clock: 10:25
